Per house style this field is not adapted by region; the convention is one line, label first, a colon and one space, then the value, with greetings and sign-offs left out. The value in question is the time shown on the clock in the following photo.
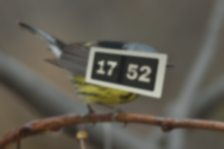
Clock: 17:52
